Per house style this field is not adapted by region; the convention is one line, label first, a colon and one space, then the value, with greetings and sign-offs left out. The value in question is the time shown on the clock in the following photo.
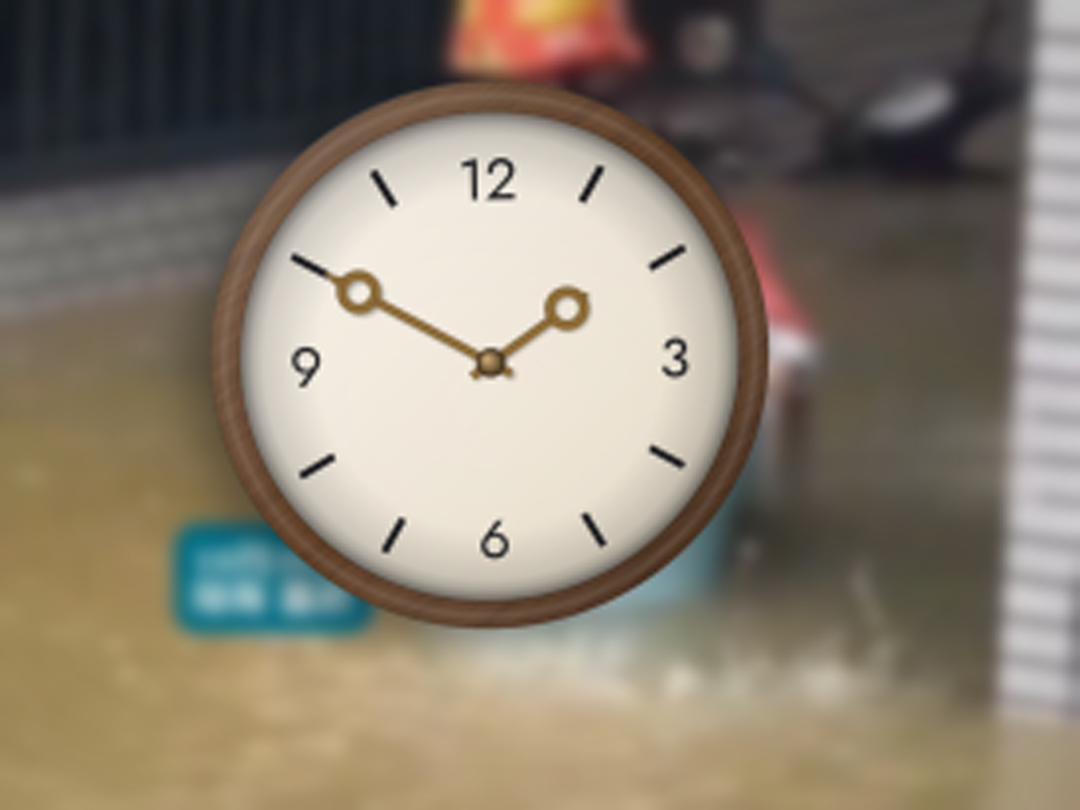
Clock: 1:50
